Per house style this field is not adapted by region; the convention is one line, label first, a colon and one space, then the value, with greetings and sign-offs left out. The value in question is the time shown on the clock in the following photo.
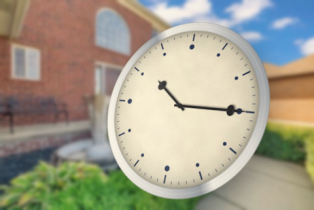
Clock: 10:15
